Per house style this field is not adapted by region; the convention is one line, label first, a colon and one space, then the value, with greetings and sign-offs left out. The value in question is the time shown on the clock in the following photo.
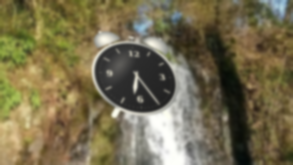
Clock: 6:25
